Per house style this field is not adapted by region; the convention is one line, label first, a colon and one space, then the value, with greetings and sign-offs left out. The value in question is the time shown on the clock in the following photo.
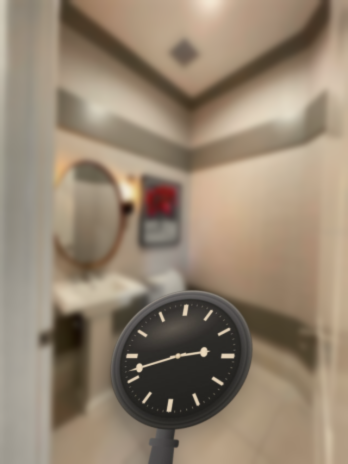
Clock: 2:42
